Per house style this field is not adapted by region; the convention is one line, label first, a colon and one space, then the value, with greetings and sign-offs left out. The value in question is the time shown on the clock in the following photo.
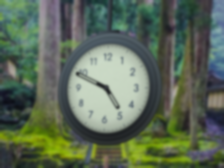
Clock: 4:49
